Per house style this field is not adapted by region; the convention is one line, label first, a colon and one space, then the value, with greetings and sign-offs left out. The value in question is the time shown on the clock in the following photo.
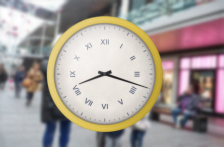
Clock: 8:18
